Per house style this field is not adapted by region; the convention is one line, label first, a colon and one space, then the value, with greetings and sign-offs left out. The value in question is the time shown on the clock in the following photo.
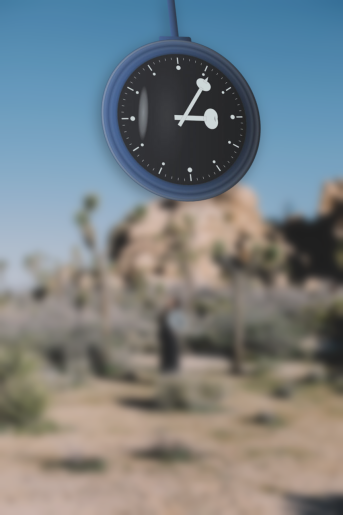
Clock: 3:06
